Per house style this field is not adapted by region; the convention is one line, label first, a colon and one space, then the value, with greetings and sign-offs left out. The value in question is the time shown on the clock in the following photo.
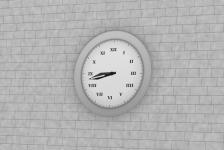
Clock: 8:43
